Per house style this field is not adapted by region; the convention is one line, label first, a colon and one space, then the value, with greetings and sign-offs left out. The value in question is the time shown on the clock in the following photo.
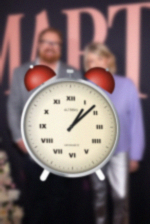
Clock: 1:08
